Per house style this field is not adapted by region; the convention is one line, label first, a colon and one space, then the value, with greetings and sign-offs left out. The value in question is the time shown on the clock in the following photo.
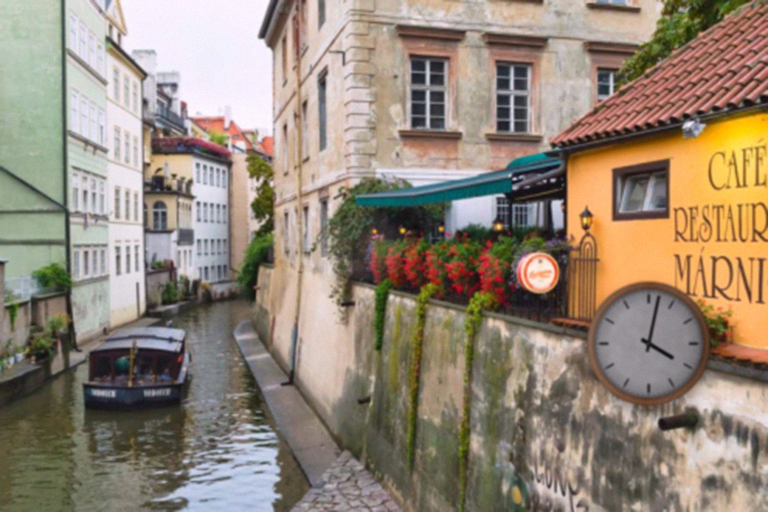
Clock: 4:02
